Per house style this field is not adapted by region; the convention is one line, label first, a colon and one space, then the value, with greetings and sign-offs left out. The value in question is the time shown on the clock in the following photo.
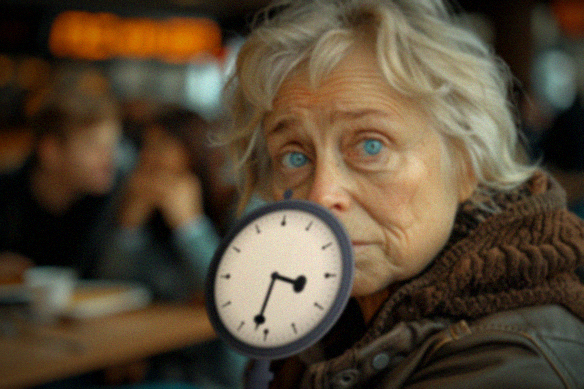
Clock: 3:32
